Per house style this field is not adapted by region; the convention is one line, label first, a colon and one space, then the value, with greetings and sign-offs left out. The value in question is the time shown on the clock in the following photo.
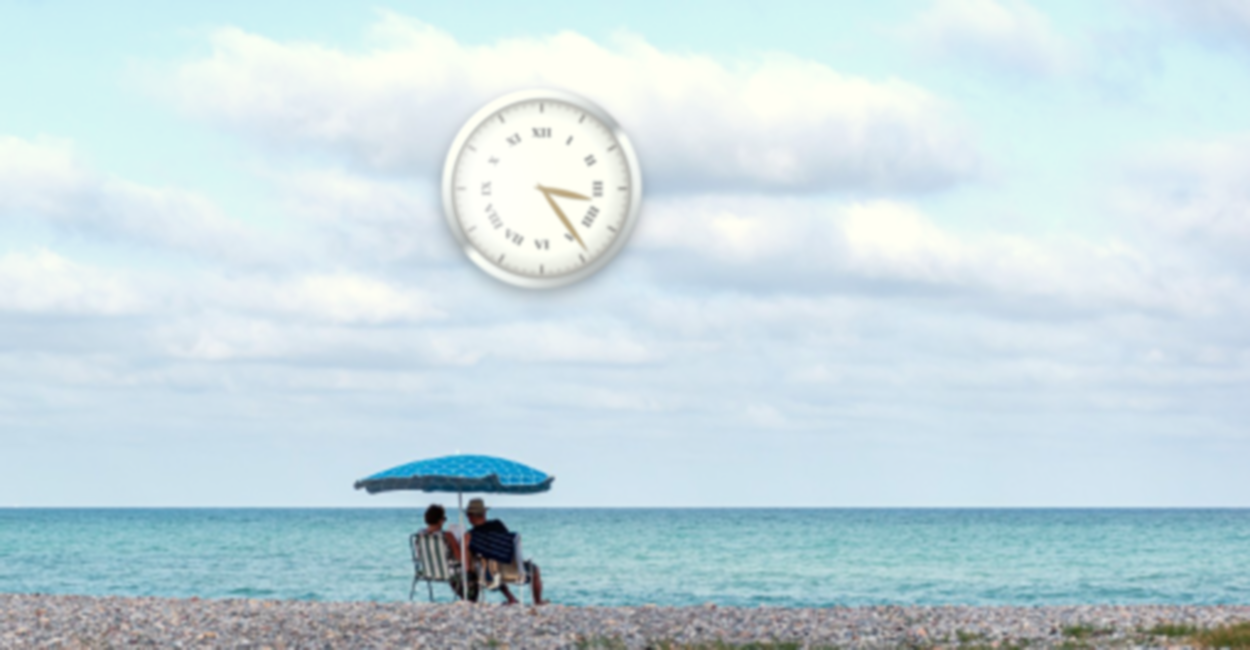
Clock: 3:24
